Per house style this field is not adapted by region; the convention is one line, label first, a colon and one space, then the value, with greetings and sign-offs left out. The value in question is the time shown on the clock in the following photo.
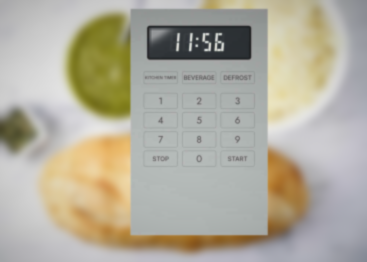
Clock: 11:56
